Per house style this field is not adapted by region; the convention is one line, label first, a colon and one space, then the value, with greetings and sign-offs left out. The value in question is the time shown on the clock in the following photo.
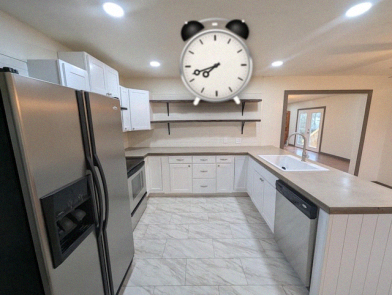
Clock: 7:42
